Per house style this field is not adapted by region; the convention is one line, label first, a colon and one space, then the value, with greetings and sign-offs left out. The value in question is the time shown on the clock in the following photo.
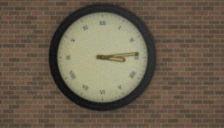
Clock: 3:14
